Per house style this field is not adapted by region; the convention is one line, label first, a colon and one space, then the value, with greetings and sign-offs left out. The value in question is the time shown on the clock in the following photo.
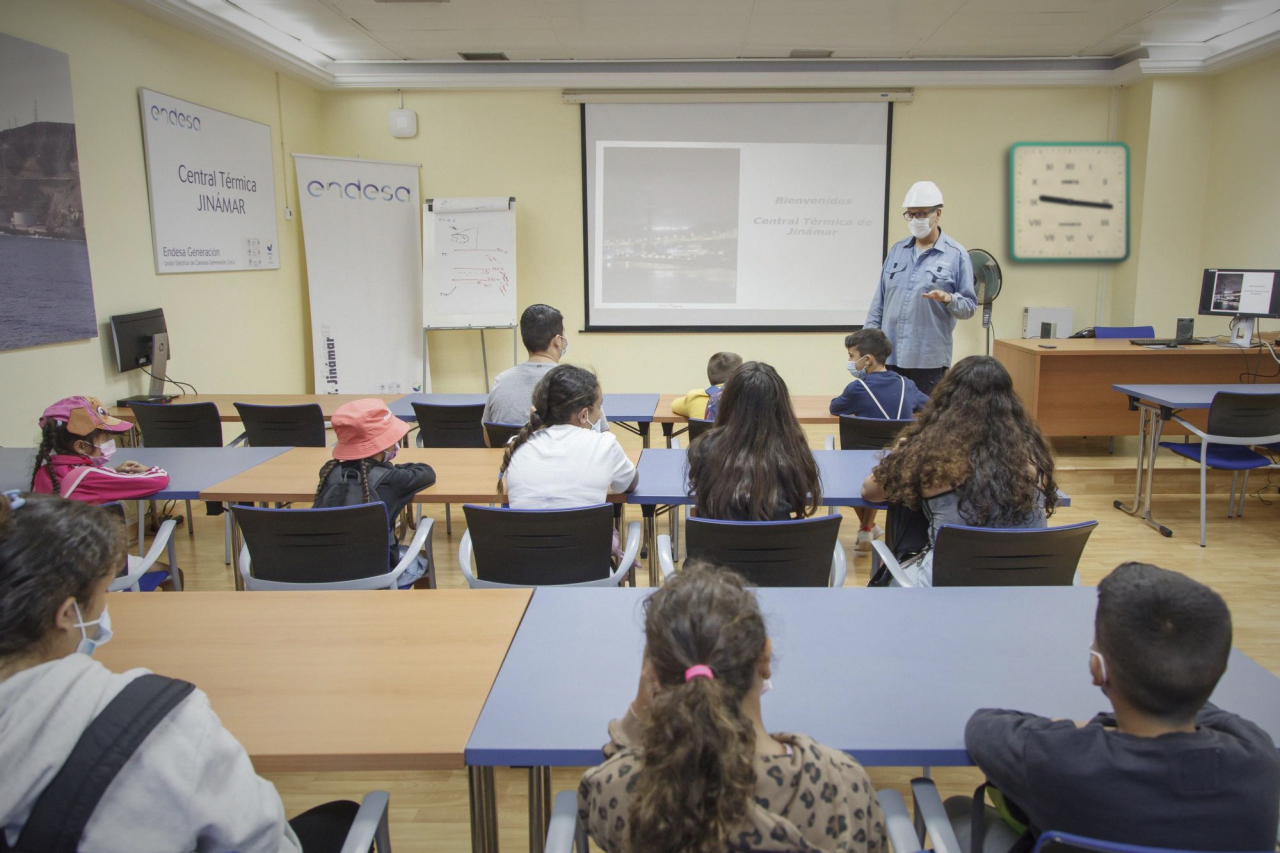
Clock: 9:16
